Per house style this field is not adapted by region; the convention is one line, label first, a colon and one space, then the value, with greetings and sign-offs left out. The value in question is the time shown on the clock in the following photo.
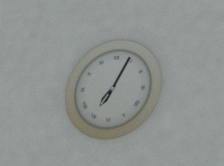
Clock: 7:04
